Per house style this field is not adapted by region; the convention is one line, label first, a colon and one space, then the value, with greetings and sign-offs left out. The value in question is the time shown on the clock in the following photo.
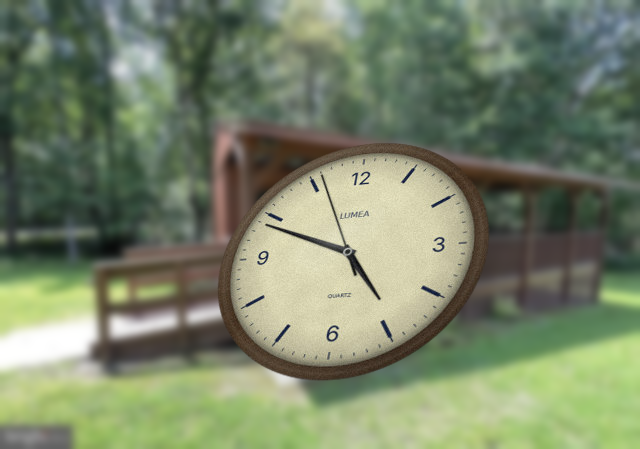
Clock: 4:48:56
